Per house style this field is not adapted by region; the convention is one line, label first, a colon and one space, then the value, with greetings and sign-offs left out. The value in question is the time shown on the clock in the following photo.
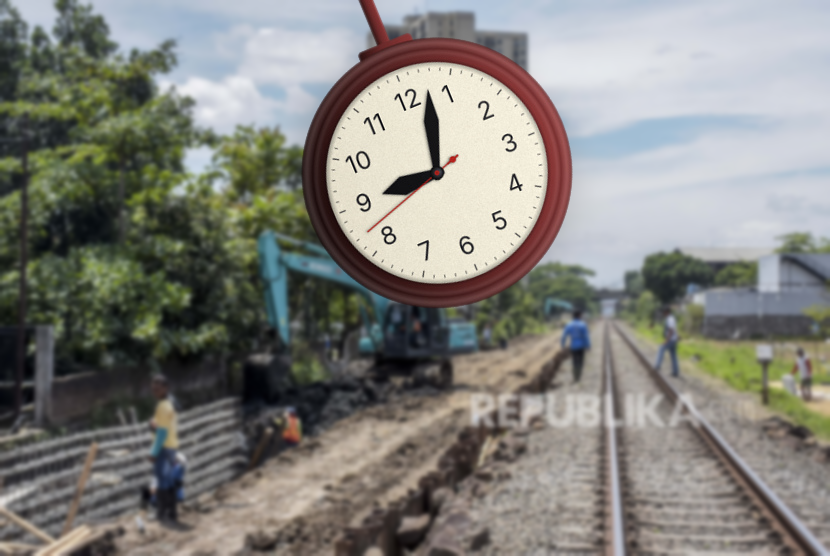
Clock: 9:02:42
